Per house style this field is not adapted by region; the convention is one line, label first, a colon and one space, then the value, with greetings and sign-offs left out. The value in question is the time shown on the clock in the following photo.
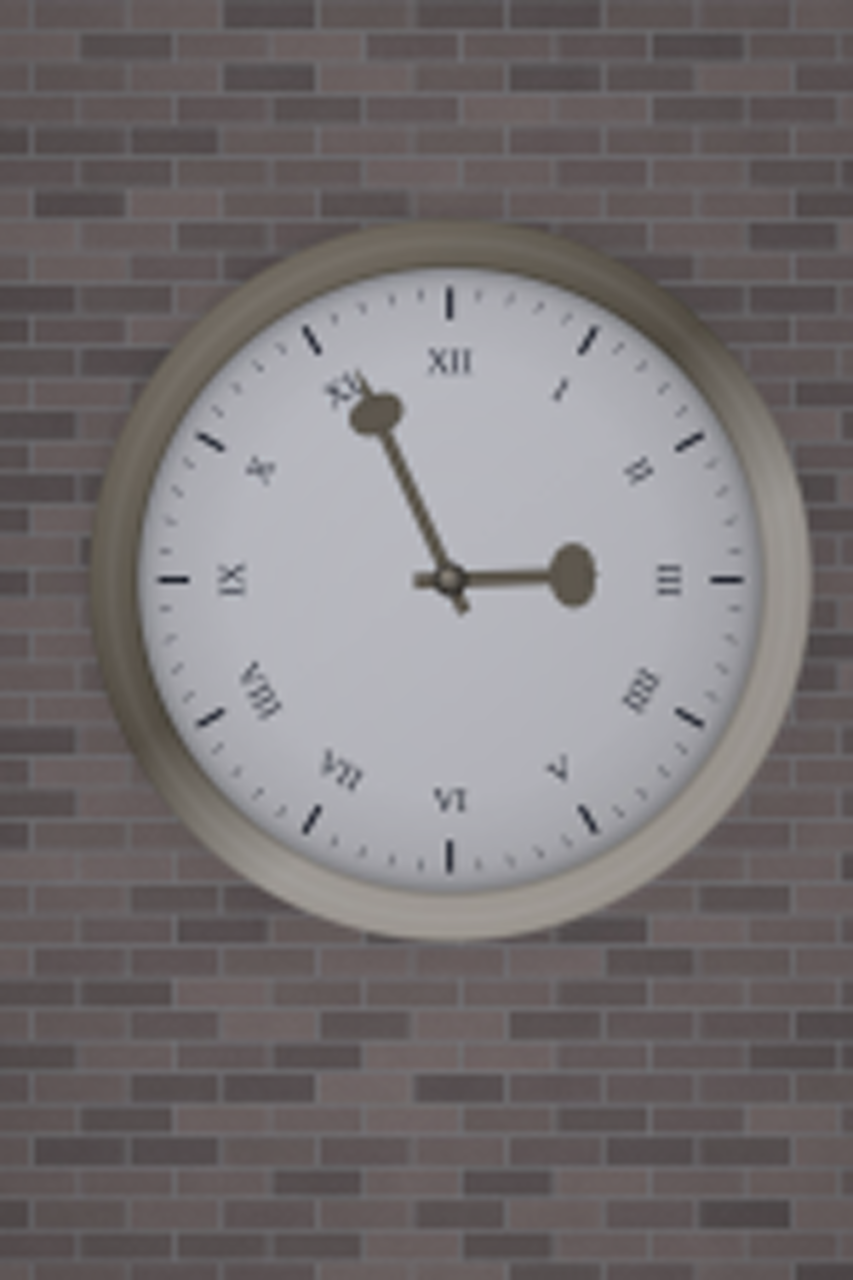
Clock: 2:56
